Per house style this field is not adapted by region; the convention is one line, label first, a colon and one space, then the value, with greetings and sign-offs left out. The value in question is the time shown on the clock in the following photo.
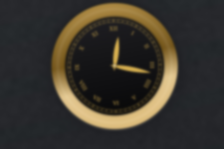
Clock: 12:17
